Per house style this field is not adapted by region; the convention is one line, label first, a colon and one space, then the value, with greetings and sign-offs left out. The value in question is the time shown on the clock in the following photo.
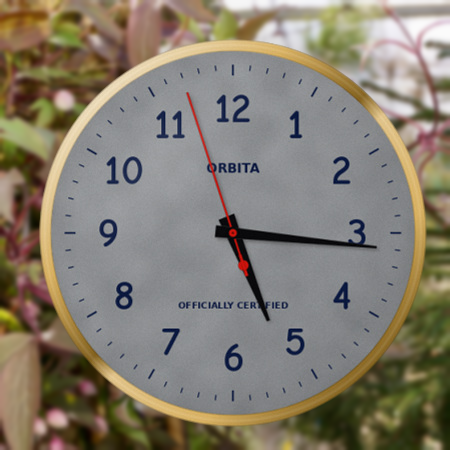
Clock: 5:15:57
